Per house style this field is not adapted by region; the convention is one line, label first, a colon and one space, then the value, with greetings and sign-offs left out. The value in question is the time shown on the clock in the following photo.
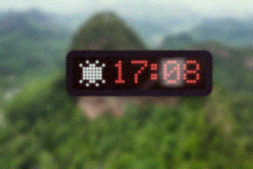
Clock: 17:08
